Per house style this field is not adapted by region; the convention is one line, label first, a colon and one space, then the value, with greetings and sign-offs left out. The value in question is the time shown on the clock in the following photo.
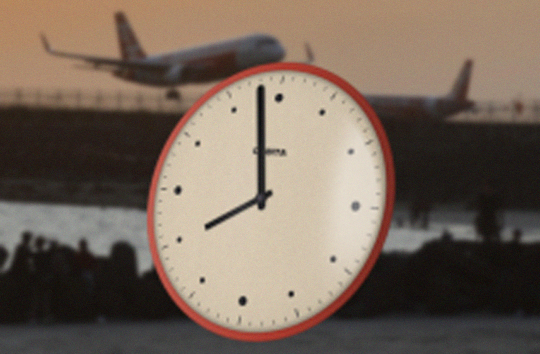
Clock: 7:58
